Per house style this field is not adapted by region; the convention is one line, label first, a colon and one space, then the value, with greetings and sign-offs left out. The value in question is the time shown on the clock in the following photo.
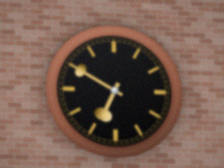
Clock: 6:50
